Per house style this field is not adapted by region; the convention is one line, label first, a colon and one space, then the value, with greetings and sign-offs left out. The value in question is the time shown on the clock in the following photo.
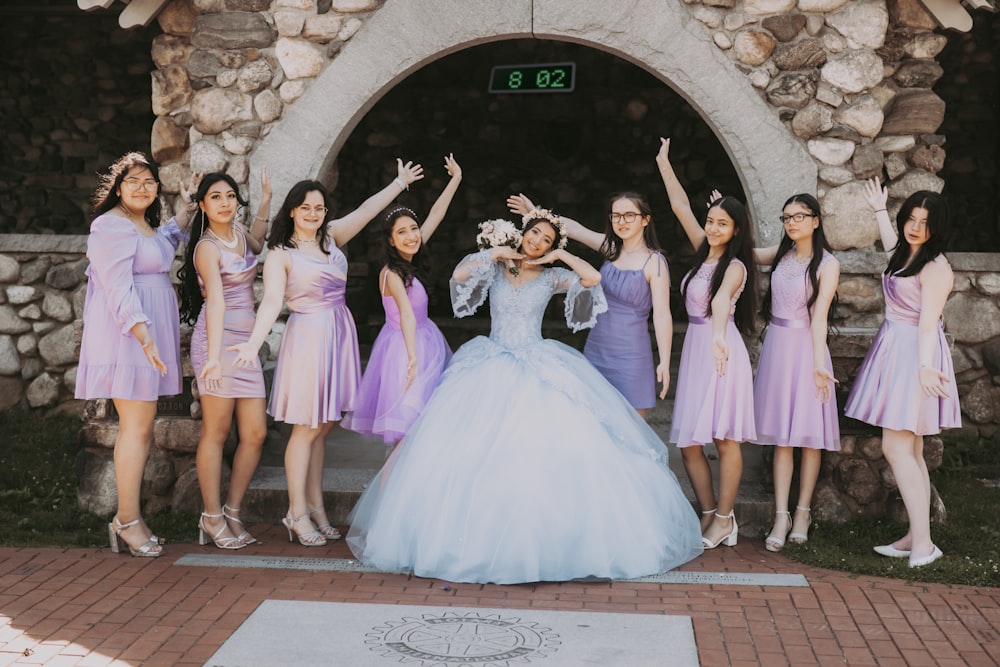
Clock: 8:02
